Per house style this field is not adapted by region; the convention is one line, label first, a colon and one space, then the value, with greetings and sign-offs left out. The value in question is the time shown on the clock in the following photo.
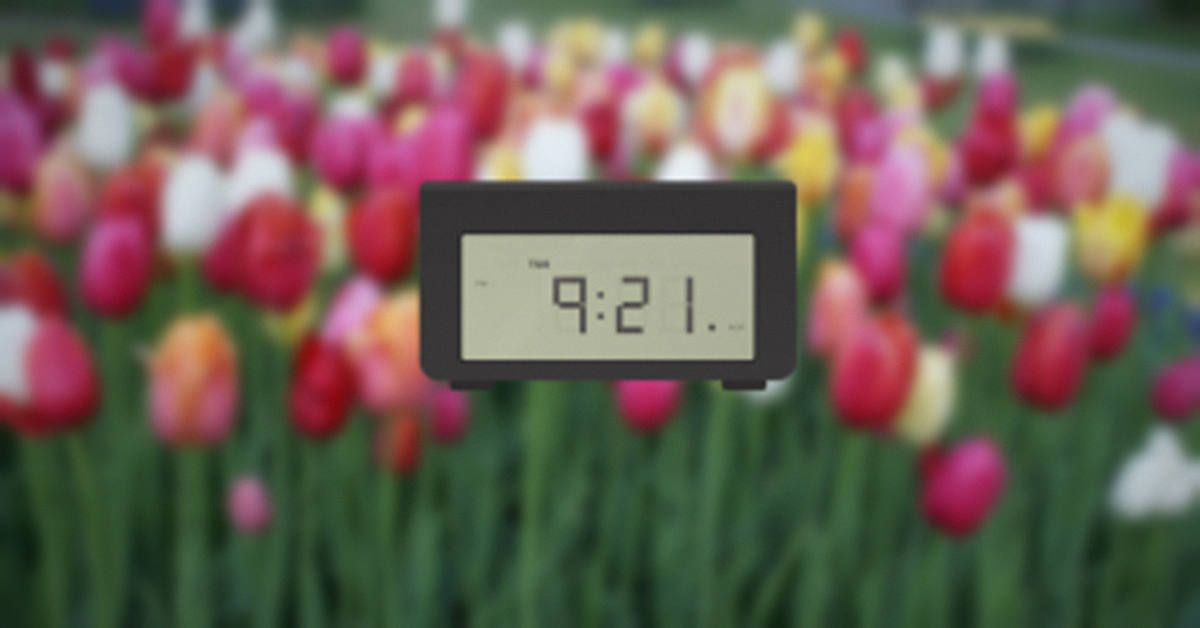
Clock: 9:21
